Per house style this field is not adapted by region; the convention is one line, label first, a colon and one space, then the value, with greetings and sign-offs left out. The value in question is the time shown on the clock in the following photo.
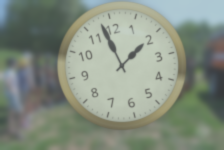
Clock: 1:58
